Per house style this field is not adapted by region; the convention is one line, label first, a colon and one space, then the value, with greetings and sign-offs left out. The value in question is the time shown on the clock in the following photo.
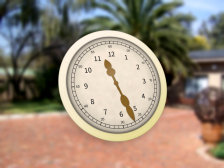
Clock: 11:27
